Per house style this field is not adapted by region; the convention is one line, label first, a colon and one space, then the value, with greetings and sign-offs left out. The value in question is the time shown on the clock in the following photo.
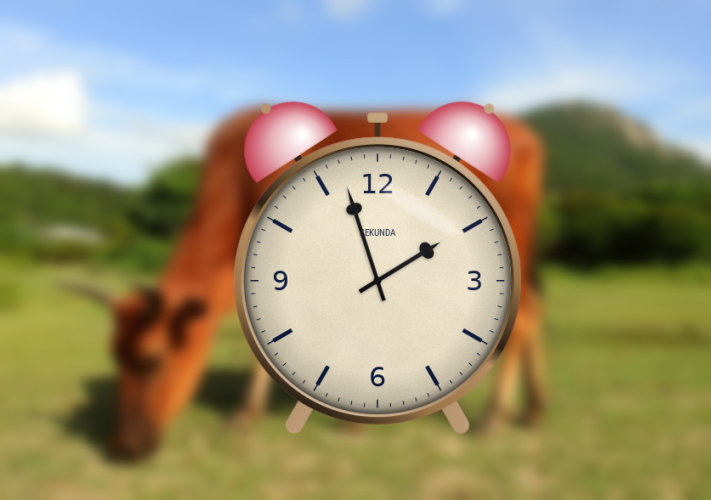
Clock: 1:57
